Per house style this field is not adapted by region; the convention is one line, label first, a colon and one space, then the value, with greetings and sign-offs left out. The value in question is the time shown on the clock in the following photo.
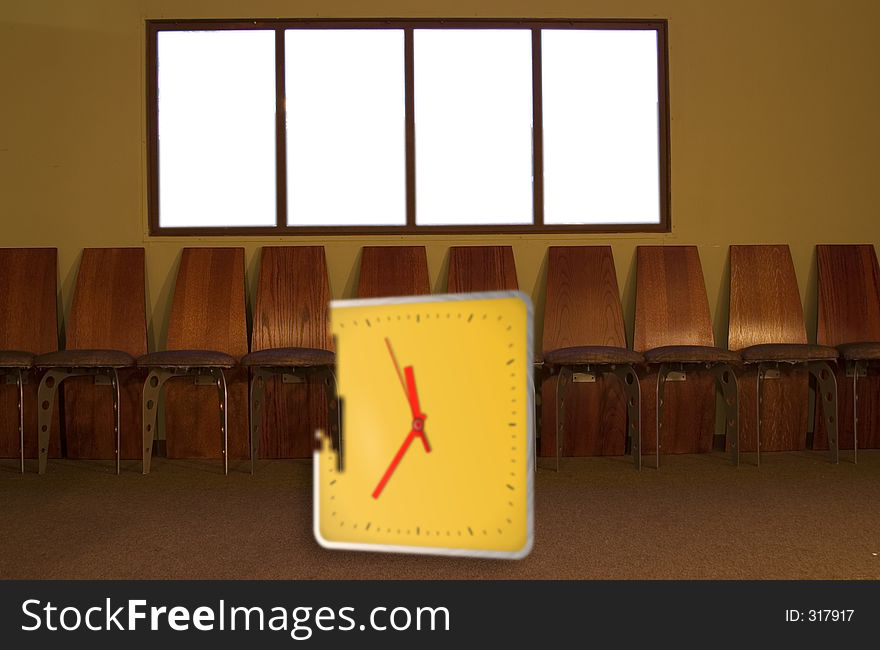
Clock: 11:35:56
